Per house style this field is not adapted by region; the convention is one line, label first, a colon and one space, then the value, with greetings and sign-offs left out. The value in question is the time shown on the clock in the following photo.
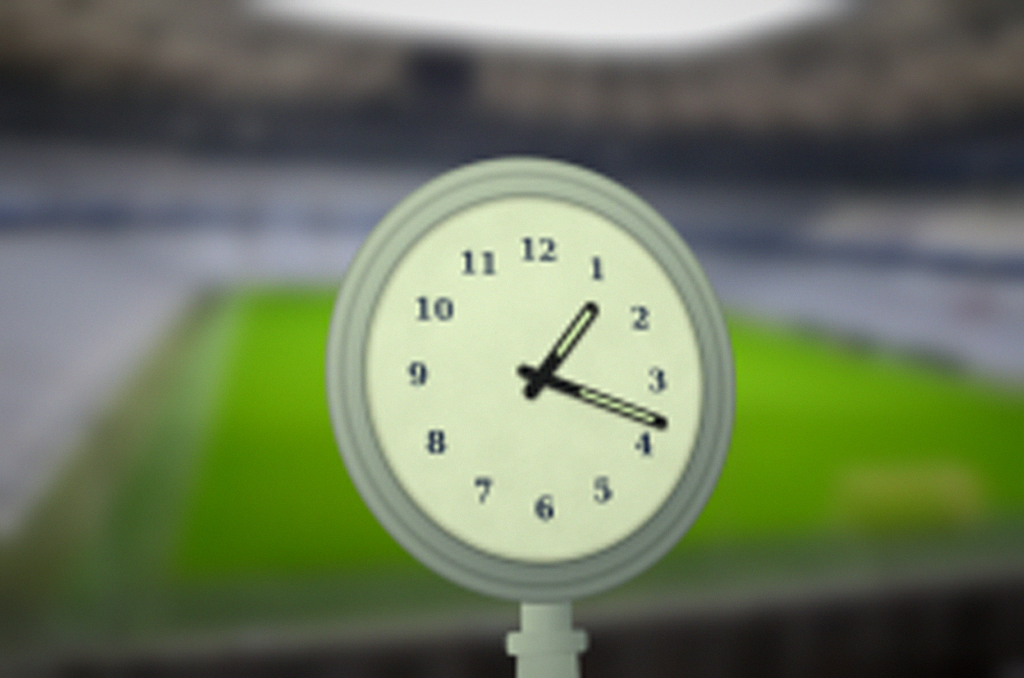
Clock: 1:18
